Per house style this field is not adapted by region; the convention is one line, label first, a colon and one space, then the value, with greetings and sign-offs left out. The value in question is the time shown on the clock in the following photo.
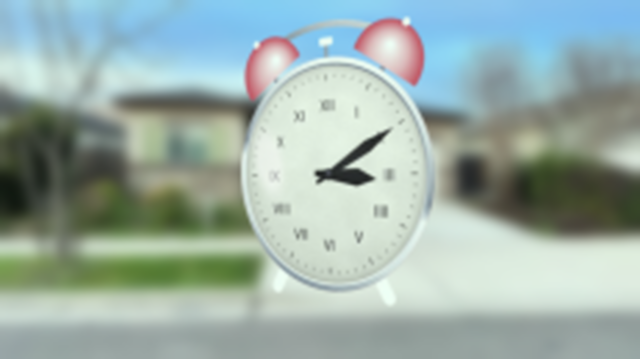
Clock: 3:10
